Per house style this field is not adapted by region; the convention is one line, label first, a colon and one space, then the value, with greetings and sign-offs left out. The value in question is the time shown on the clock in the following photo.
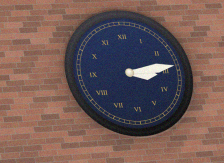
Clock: 3:14
